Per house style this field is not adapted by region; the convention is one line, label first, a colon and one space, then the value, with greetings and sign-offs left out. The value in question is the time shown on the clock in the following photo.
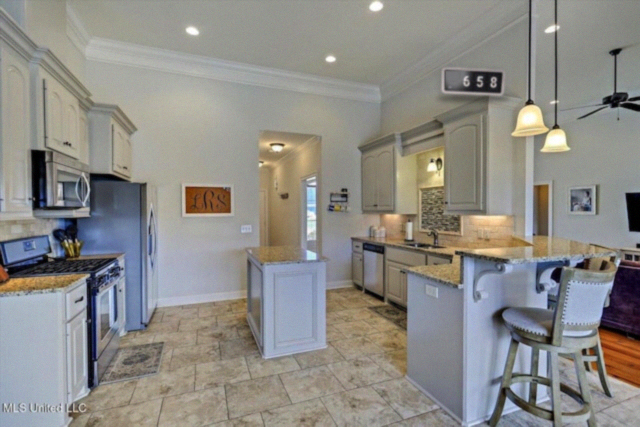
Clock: 6:58
